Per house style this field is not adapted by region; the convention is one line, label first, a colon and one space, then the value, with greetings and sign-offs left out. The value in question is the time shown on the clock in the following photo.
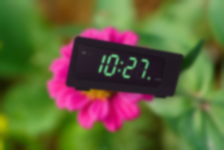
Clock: 10:27
